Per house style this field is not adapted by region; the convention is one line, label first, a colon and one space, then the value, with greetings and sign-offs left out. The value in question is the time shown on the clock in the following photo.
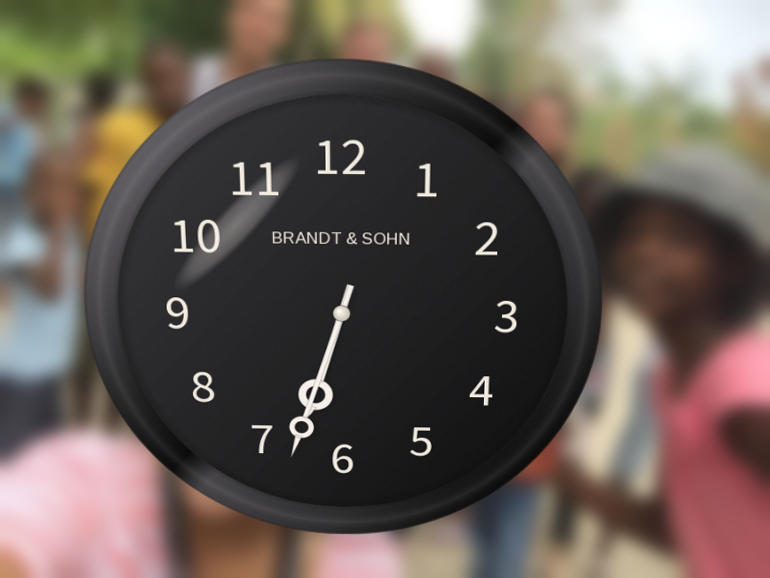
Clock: 6:33
